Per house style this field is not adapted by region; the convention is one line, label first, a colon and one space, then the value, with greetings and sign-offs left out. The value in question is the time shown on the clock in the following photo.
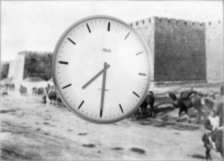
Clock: 7:30
